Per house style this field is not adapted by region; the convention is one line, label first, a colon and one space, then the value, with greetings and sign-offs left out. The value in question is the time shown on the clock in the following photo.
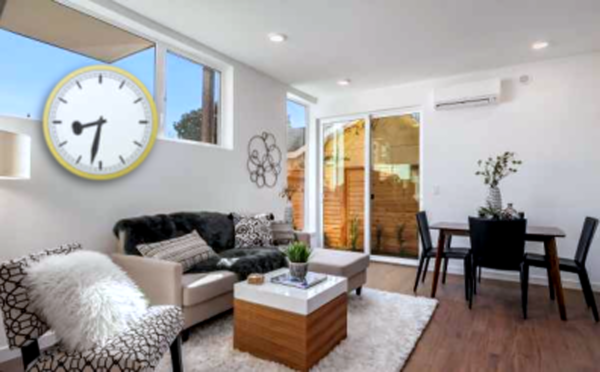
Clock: 8:32
